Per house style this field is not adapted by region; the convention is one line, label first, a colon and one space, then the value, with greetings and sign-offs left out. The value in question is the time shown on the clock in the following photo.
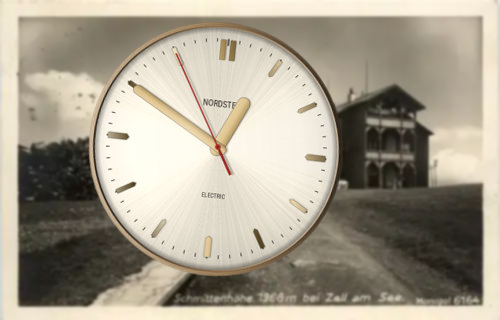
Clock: 12:49:55
